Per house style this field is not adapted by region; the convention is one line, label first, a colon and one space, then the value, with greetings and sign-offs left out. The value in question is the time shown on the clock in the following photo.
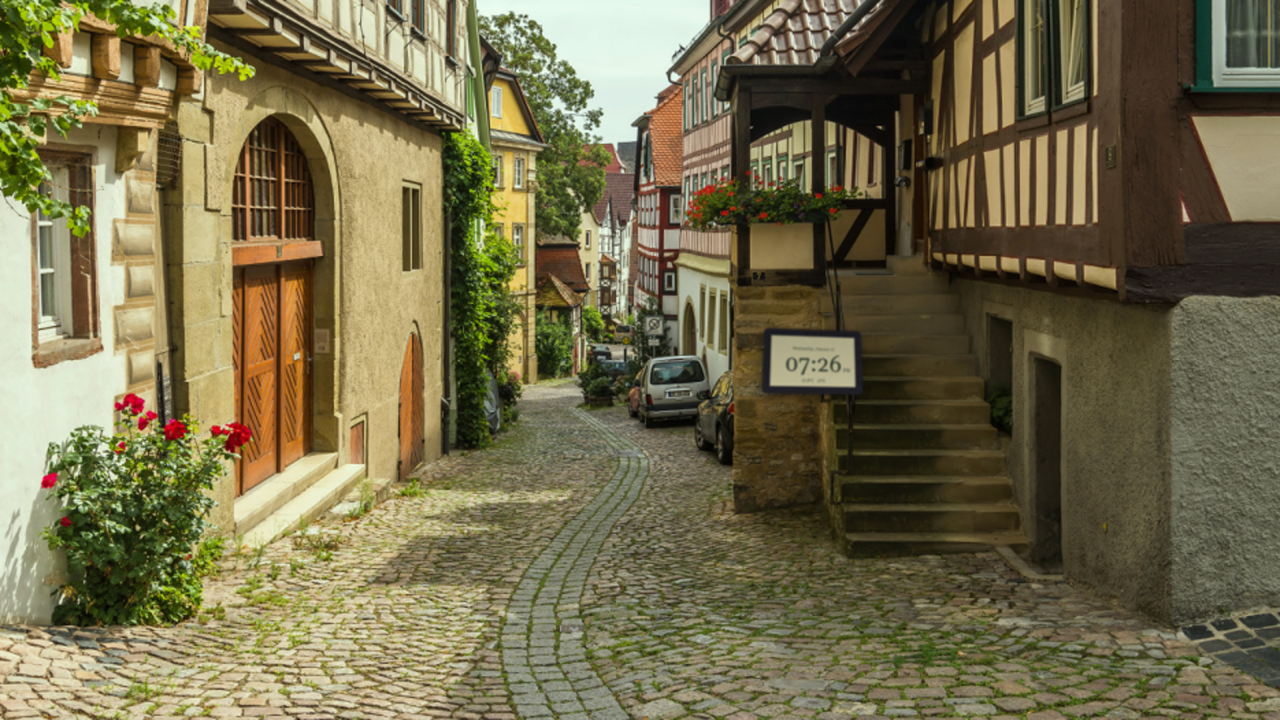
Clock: 7:26
